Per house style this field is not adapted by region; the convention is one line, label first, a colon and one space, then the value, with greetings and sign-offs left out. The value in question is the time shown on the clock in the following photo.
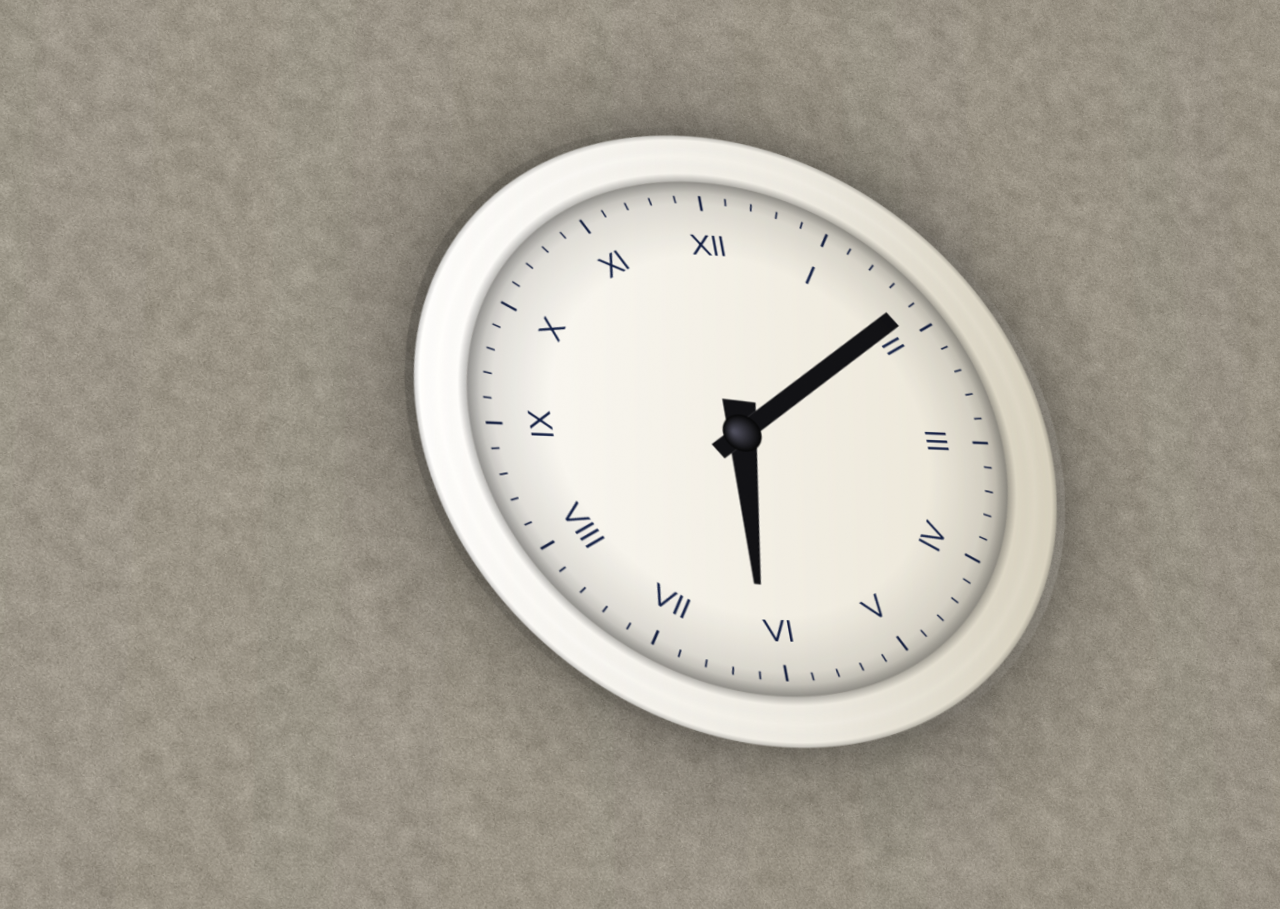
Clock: 6:09
